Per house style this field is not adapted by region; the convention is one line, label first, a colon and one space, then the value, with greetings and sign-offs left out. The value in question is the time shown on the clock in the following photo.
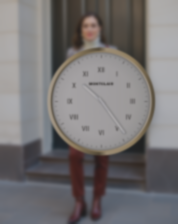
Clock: 10:24
